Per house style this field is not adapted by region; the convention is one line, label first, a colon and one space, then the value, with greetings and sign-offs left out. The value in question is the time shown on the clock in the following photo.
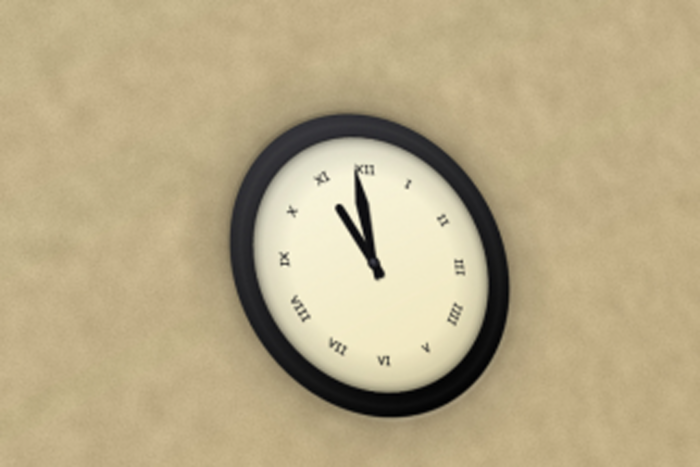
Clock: 10:59
